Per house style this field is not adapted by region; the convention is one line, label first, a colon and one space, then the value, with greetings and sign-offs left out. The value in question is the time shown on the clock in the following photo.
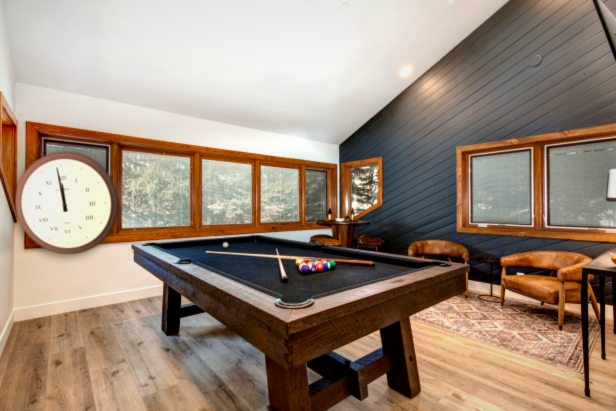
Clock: 11:59
